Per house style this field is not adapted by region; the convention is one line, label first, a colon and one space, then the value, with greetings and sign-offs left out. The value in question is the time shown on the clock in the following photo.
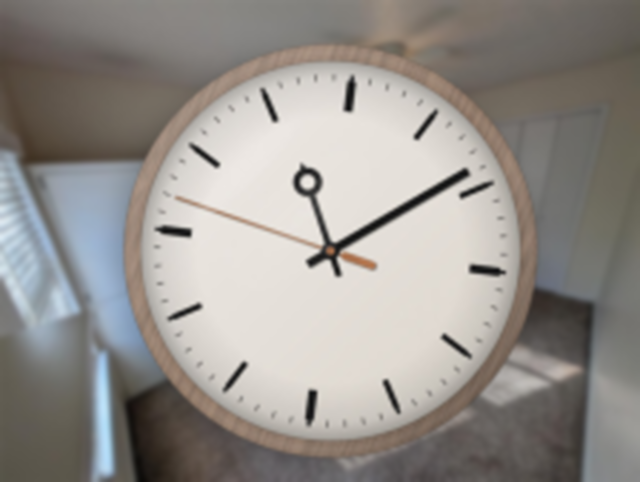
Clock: 11:08:47
